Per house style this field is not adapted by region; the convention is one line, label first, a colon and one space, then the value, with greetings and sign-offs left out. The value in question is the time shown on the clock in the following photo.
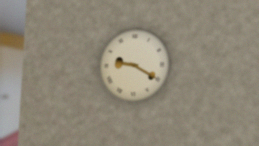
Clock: 9:20
